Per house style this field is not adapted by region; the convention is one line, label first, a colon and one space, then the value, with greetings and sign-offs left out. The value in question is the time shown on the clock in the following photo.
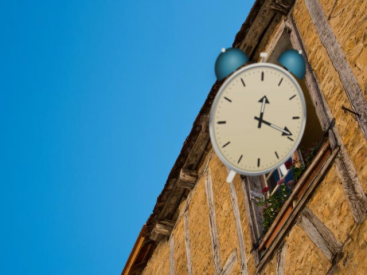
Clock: 12:19
